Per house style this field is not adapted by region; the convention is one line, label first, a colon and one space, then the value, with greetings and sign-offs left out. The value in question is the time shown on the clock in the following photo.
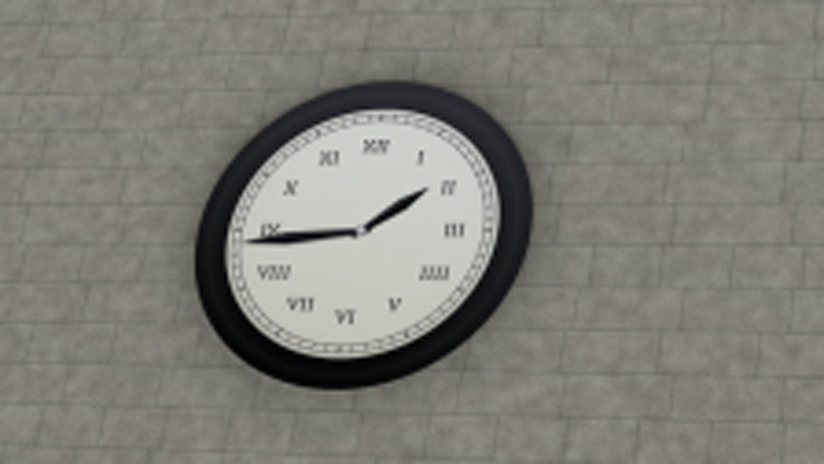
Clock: 1:44
